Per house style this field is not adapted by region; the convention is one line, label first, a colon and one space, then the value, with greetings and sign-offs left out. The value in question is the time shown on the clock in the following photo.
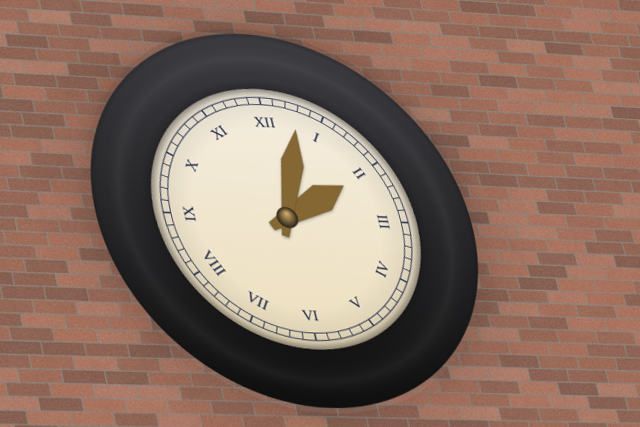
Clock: 2:03
